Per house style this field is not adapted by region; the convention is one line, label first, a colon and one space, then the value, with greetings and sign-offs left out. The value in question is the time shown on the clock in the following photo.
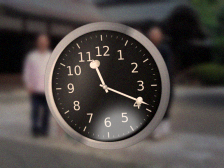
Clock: 11:19
